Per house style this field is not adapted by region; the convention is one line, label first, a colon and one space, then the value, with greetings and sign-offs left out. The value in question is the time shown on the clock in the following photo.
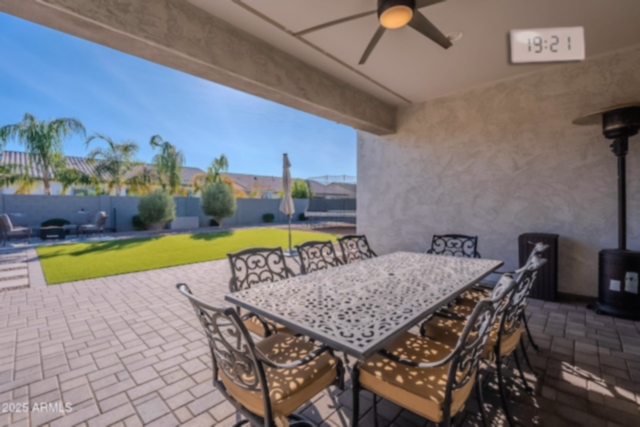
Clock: 19:21
